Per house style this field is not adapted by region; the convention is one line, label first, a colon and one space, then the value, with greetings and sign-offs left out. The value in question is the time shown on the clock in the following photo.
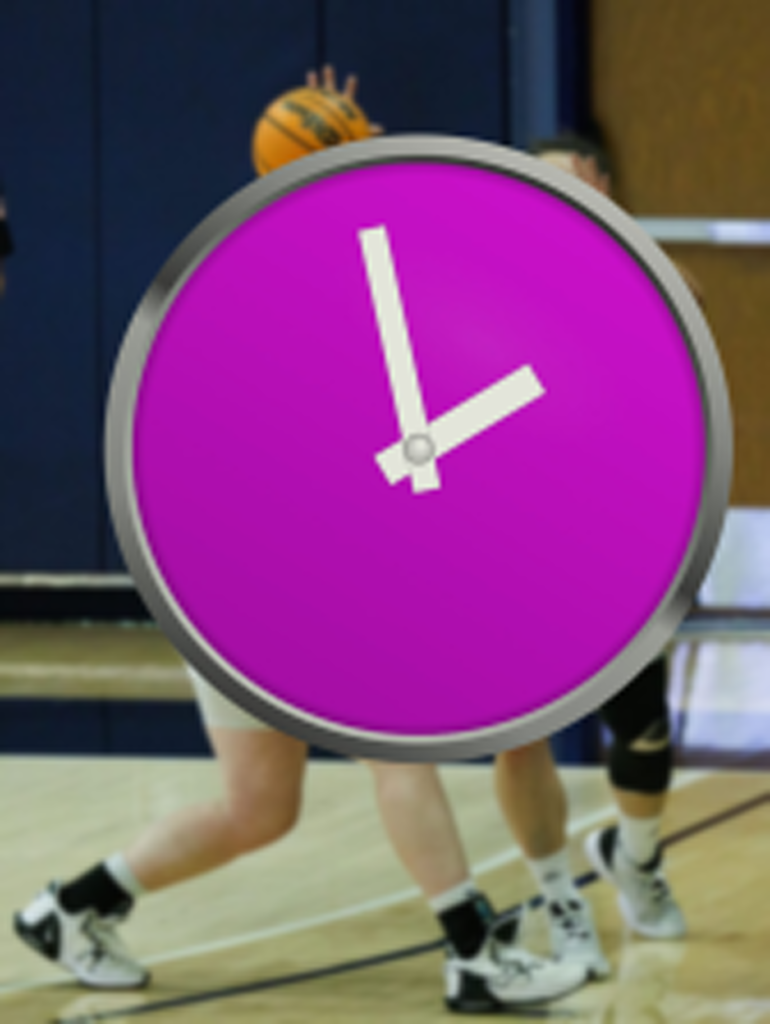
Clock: 1:58
